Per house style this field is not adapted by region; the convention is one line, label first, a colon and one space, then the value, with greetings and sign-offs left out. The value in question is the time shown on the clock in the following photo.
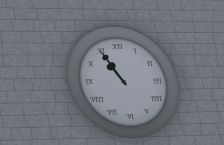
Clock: 10:55
